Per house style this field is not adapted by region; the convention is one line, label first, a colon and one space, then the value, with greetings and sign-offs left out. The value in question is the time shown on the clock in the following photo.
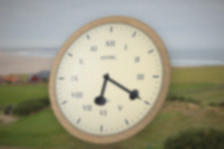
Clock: 6:20
